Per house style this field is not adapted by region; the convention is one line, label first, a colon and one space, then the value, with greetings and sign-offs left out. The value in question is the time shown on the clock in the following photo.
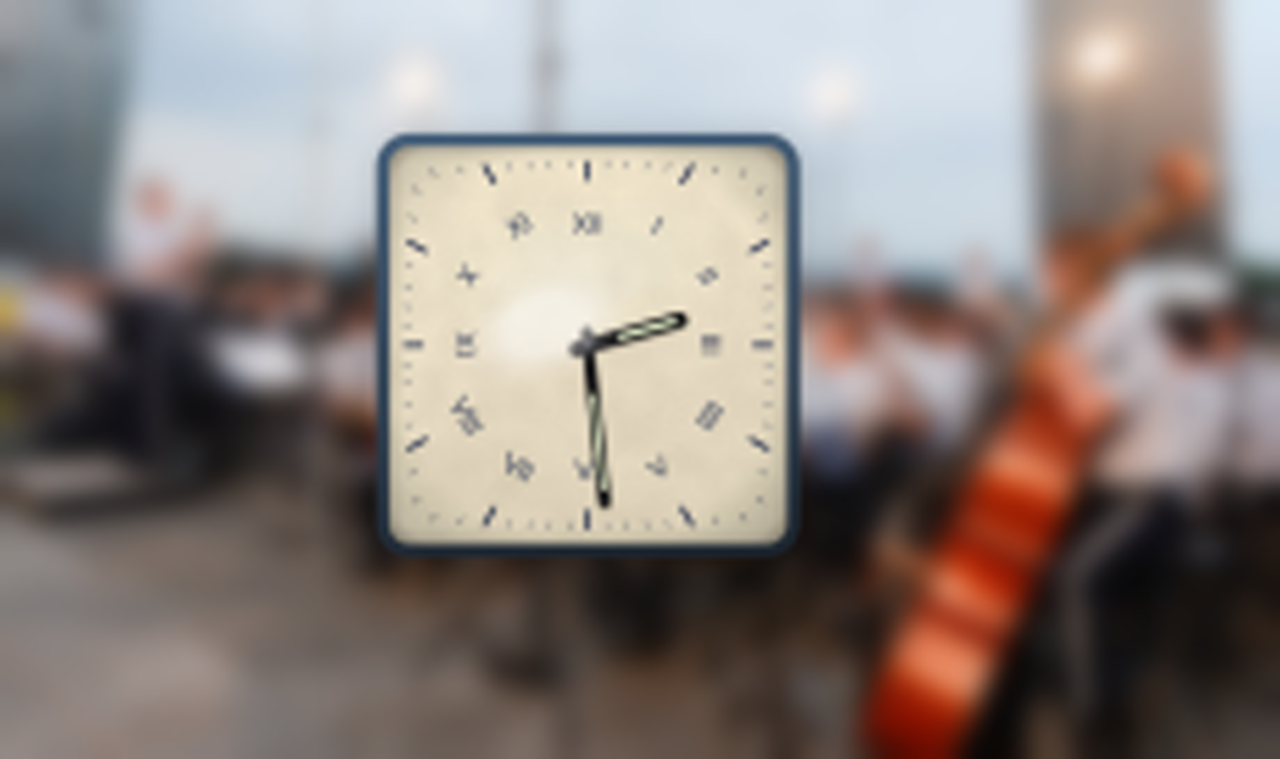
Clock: 2:29
